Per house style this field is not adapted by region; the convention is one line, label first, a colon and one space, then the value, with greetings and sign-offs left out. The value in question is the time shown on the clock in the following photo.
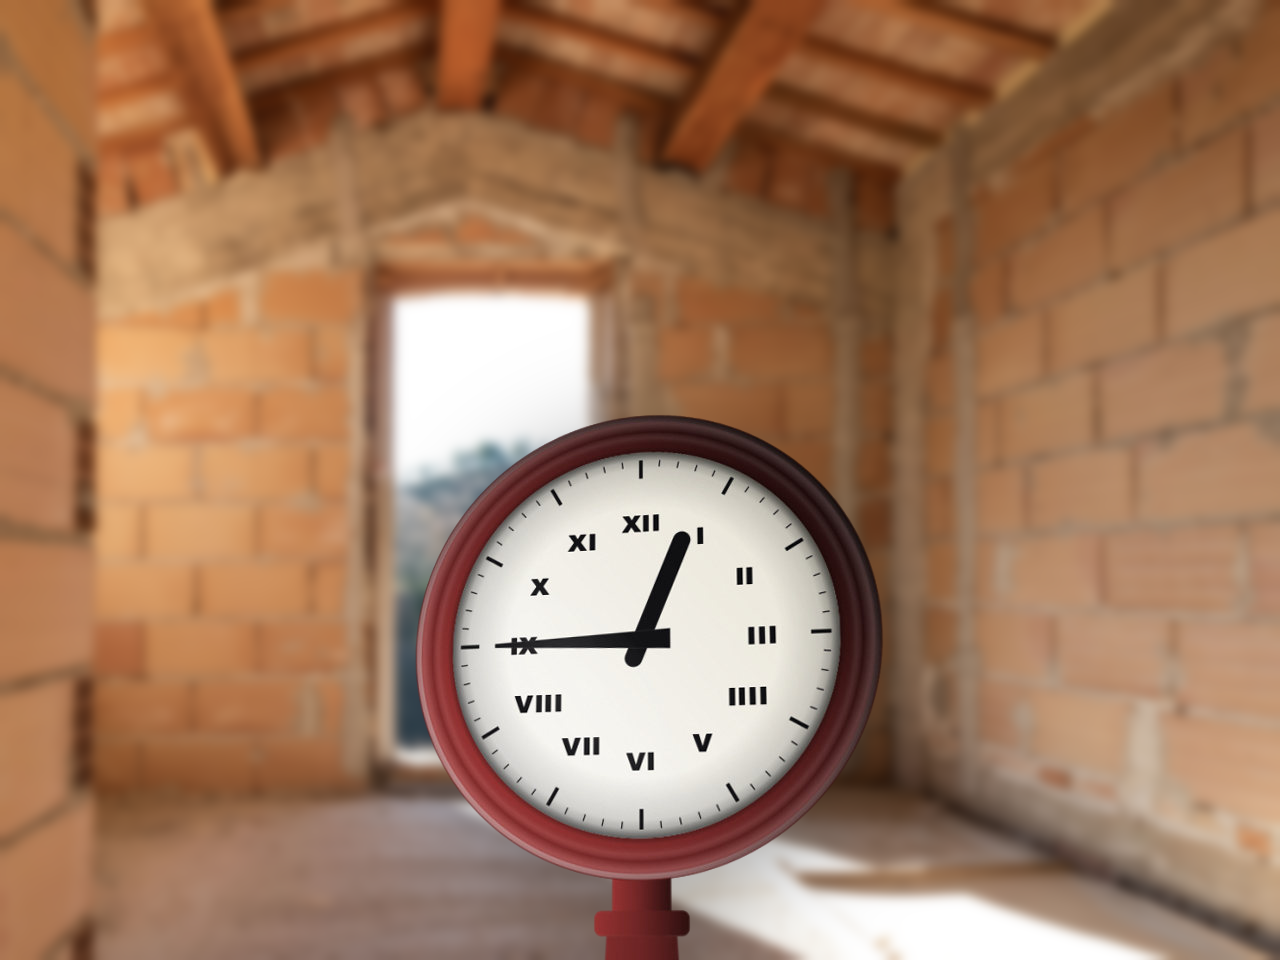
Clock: 12:45
